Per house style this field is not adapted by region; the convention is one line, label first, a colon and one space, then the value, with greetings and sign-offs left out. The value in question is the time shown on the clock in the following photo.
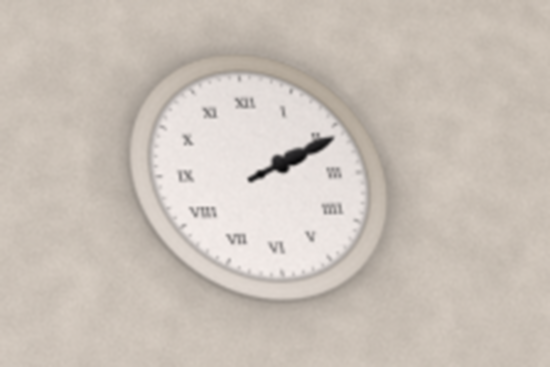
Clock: 2:11
